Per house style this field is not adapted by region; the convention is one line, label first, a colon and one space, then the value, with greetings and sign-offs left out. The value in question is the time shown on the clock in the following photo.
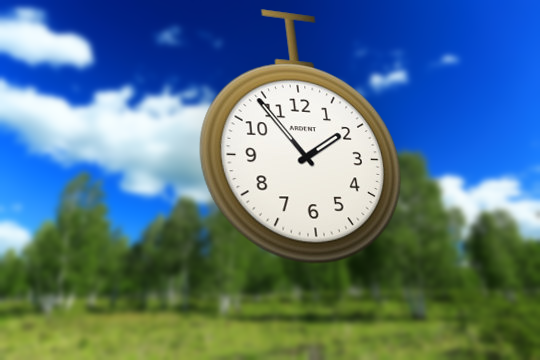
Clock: 1:54
